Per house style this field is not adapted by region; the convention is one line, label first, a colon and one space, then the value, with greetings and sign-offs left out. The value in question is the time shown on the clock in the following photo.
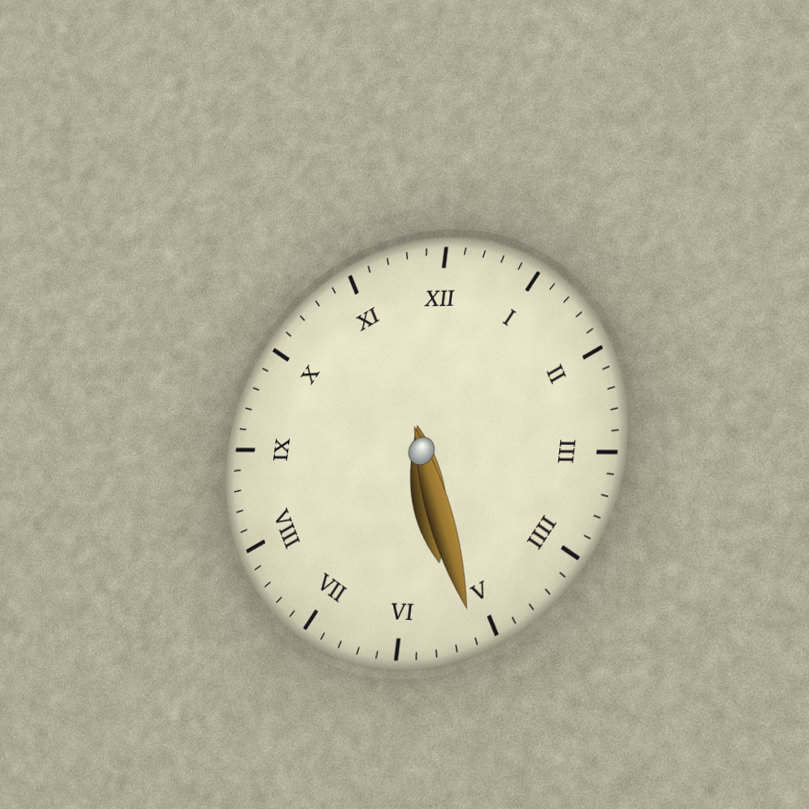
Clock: 5:26
